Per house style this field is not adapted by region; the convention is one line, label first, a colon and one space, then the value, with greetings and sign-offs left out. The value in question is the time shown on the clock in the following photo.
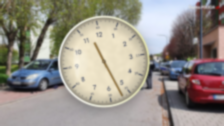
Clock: 11:27
